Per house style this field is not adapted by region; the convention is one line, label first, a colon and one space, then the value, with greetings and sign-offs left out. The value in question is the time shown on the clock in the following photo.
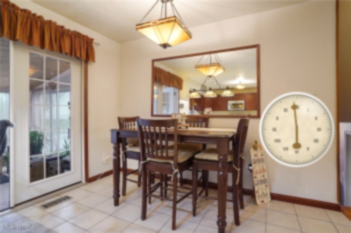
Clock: 5:59
